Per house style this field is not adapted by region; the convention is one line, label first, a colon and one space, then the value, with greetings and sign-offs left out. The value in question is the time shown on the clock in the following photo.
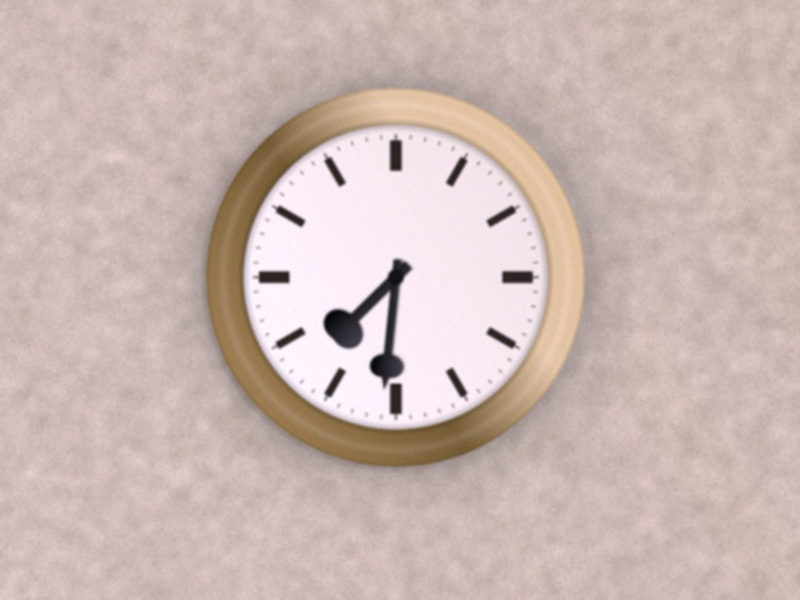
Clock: 7:31
